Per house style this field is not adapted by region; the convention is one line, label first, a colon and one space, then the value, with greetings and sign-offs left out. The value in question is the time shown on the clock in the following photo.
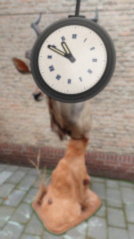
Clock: 10:49
